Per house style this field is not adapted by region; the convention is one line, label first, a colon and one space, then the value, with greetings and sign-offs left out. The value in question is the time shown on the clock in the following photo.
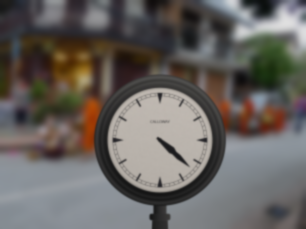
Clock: 4:22
